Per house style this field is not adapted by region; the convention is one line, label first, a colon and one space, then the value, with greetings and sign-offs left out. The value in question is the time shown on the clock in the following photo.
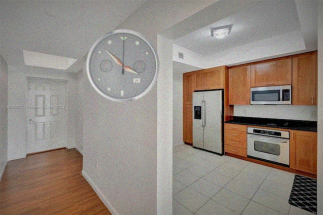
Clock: 3:52
